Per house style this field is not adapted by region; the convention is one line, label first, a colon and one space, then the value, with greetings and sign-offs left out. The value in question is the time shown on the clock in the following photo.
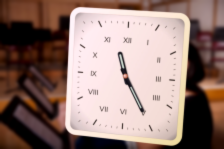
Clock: 11:25
